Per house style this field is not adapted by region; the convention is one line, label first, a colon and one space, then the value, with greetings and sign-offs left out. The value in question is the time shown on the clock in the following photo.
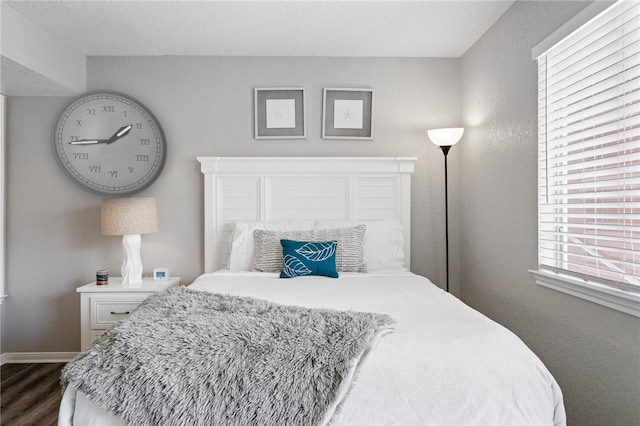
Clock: 1:44
